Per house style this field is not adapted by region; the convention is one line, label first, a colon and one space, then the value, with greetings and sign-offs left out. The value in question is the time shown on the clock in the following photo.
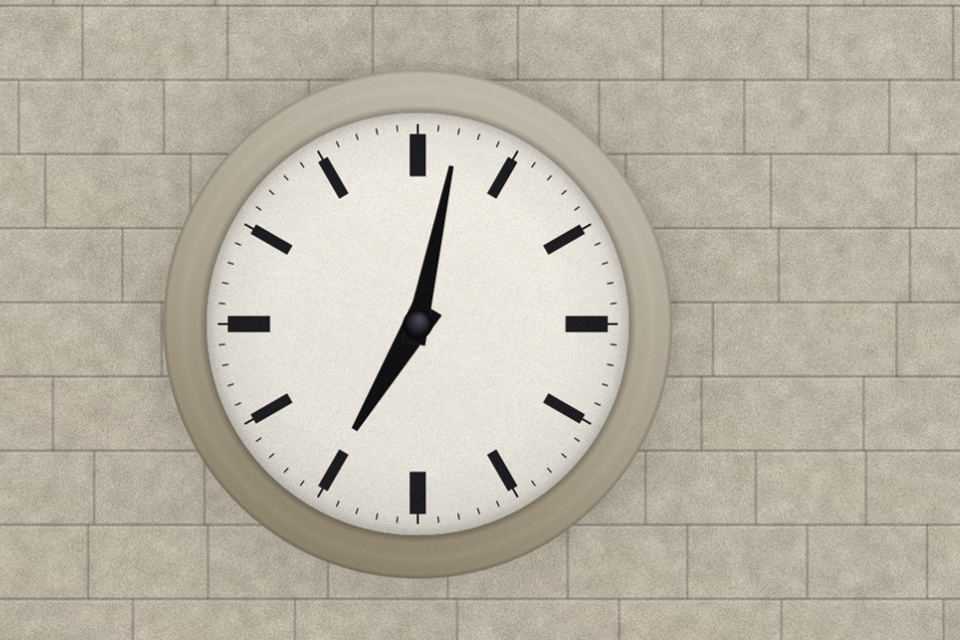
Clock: 7:02
